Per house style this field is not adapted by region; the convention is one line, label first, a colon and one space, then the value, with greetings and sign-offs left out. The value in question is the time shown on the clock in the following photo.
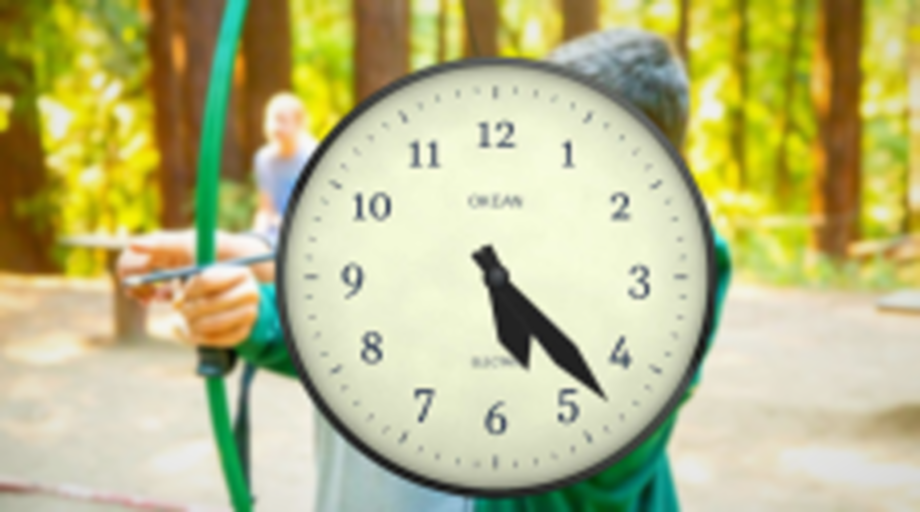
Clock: 5:23
